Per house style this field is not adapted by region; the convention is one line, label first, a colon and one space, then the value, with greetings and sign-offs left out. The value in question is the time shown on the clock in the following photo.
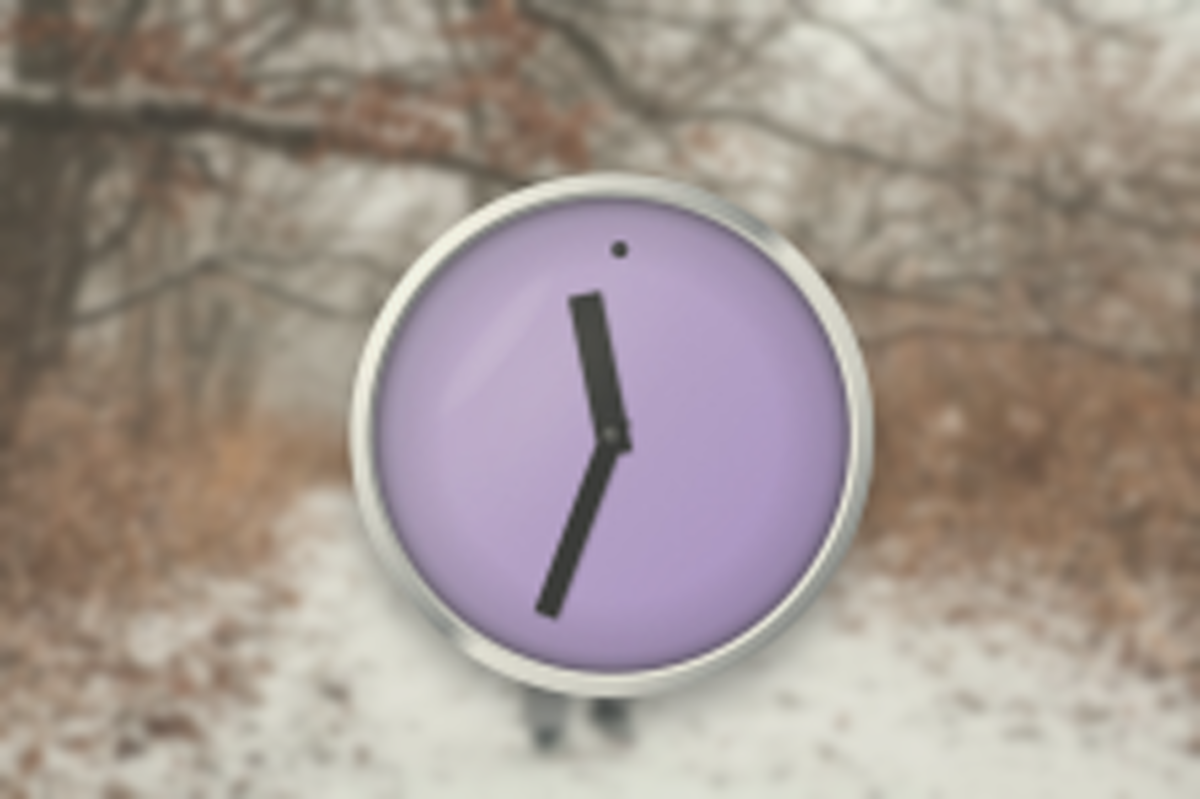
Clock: 11:33
